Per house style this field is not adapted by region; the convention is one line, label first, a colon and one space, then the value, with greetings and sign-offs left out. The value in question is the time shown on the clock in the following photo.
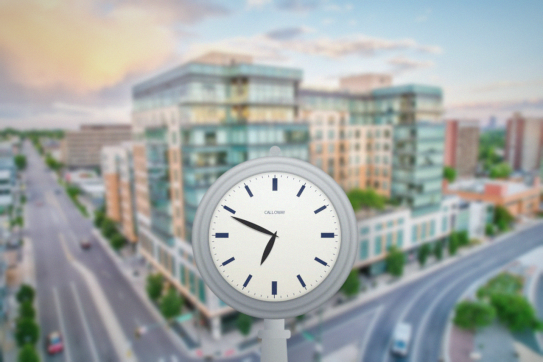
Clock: 6:49
